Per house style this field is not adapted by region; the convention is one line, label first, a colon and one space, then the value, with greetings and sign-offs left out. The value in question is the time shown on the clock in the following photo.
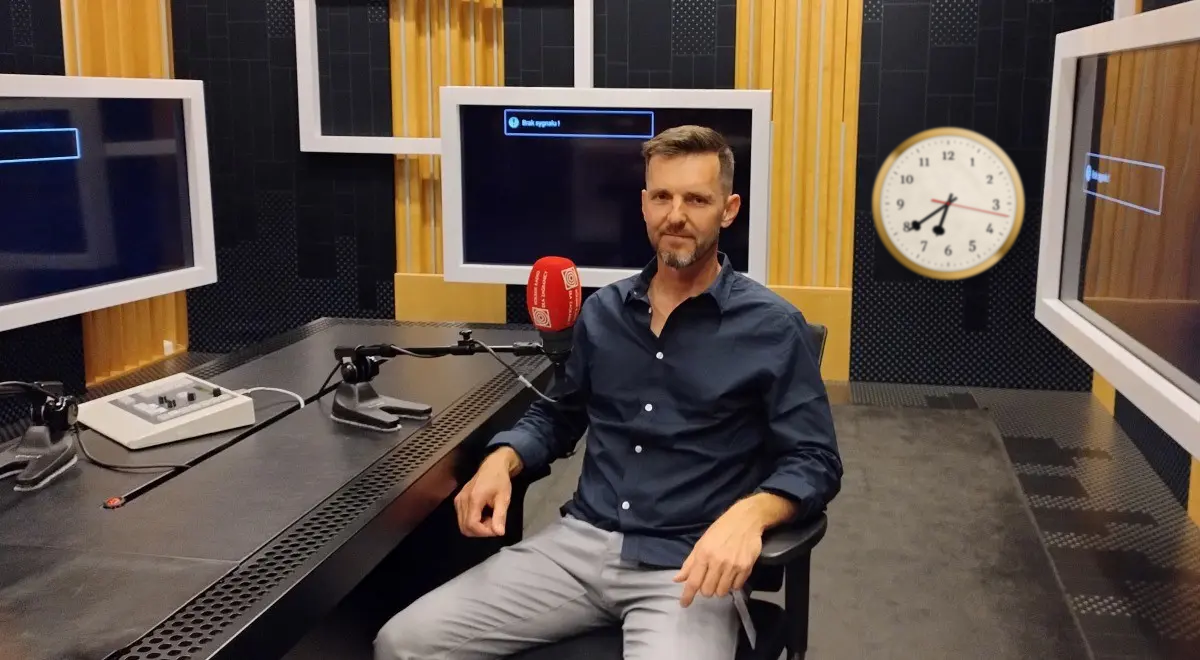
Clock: 6:39:17
